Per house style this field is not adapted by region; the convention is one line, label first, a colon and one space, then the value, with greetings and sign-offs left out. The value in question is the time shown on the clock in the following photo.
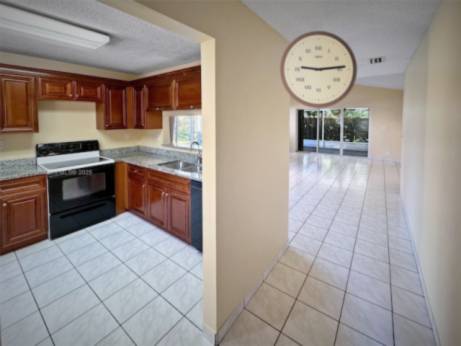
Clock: 9:14
